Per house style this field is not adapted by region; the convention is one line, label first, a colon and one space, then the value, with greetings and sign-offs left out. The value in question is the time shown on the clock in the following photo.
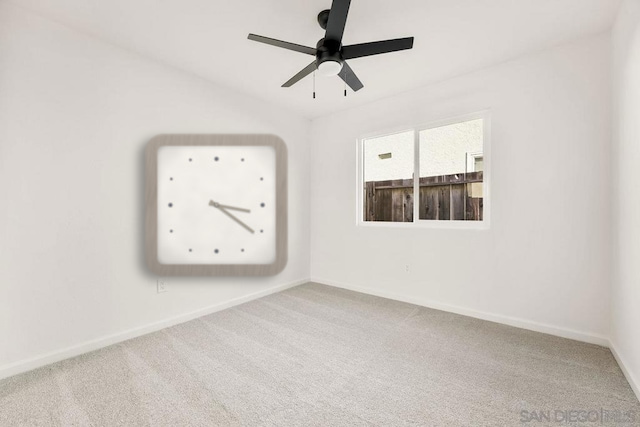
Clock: 3:21
